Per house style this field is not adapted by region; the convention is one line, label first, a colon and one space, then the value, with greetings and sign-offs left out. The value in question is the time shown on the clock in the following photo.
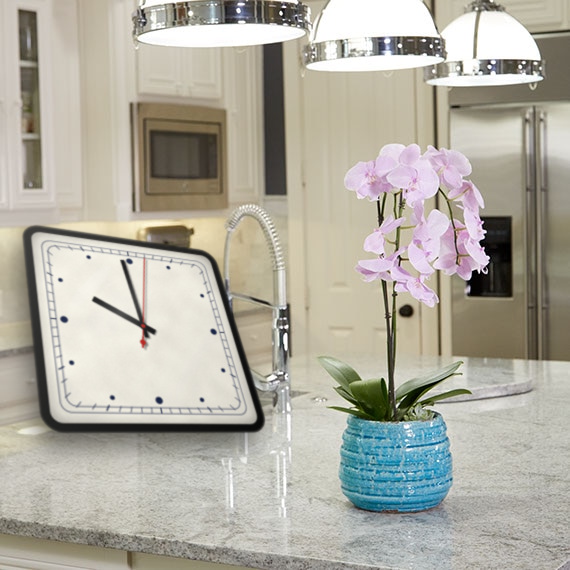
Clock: 9:59:02
